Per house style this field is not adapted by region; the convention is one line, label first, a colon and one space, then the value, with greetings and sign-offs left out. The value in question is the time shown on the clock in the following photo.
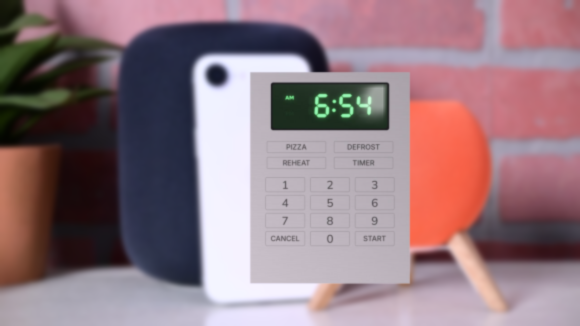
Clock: 6:54
